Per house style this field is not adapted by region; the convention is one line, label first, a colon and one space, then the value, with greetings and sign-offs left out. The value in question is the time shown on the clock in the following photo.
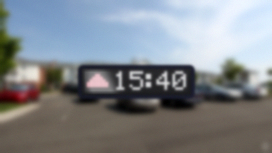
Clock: 15:40
